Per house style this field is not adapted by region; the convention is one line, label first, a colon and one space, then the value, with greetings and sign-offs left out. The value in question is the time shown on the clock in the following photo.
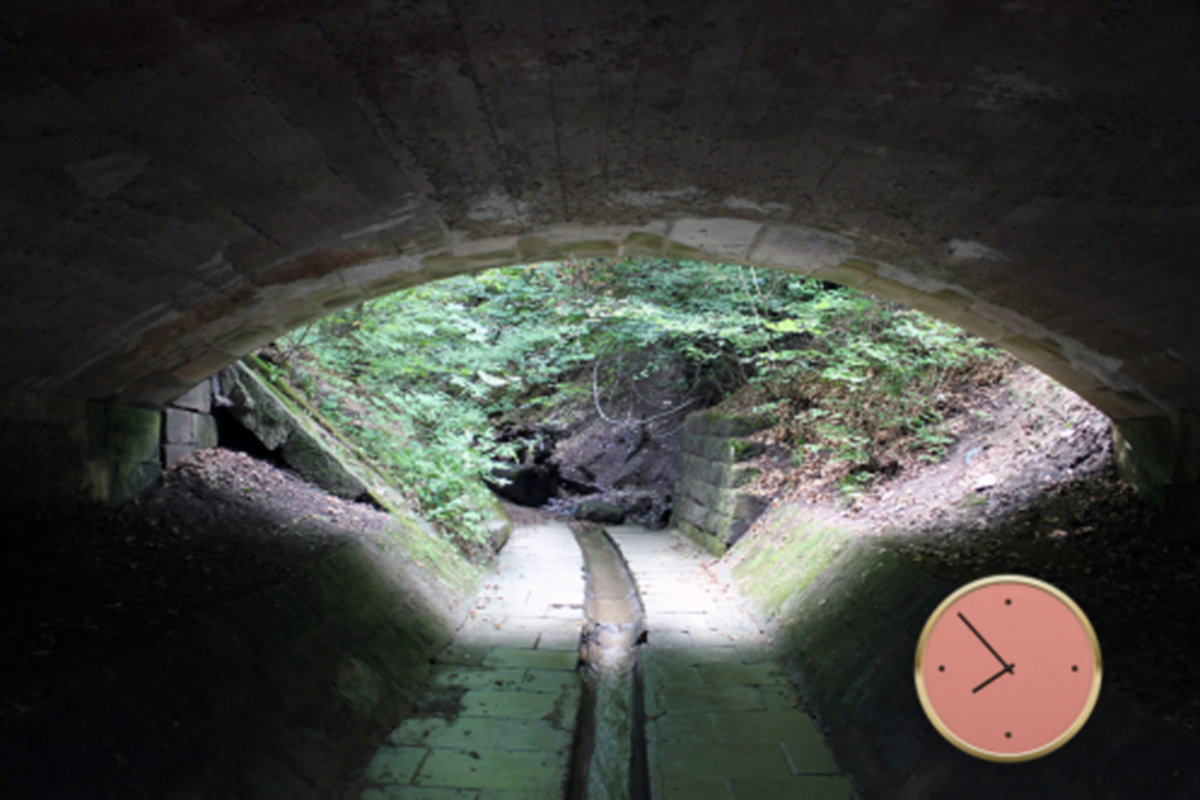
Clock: 7:53
